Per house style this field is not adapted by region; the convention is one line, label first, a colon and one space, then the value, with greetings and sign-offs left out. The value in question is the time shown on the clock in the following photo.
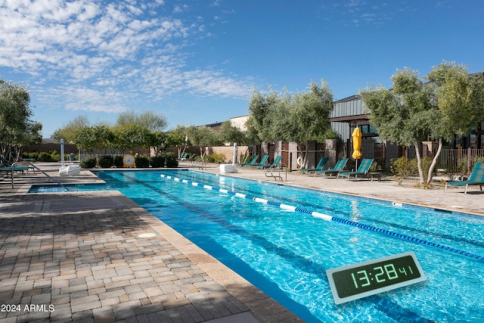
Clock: 13:28:41
